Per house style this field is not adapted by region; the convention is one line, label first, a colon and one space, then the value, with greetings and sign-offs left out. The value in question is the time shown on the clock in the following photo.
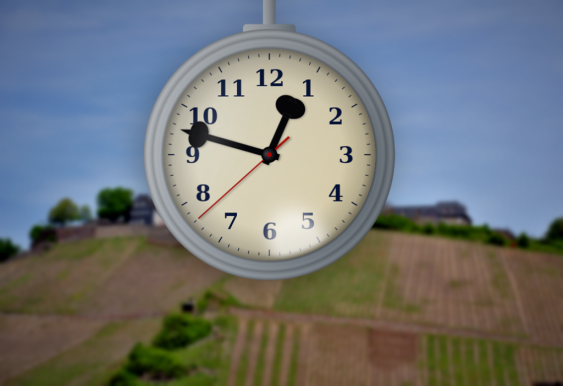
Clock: 12:47:38
